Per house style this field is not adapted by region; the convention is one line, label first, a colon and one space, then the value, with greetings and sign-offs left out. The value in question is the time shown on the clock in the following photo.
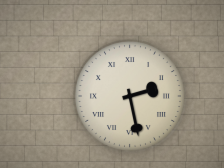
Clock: 2:28
